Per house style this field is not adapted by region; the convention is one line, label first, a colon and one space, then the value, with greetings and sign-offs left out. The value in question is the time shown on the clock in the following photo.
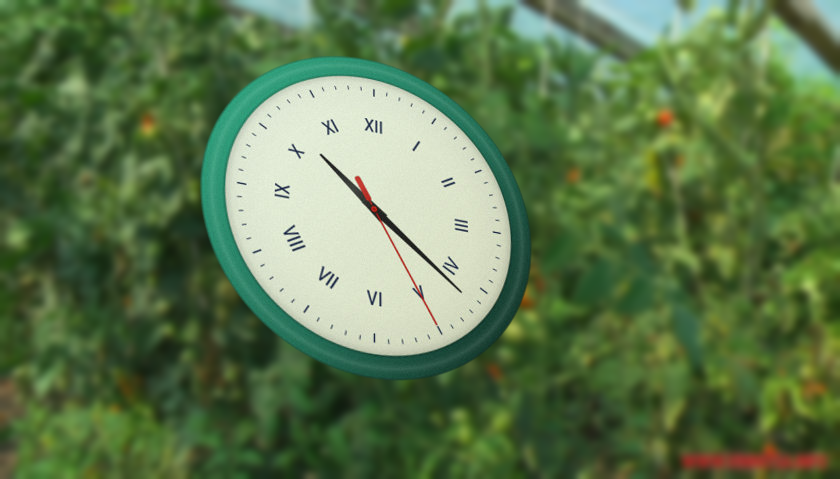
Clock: 10:21:25
